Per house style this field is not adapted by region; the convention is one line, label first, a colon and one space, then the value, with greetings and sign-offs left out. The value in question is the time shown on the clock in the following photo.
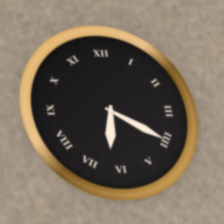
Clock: 6:20
